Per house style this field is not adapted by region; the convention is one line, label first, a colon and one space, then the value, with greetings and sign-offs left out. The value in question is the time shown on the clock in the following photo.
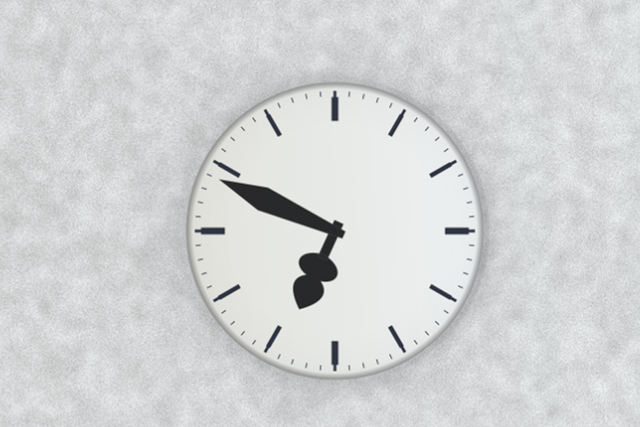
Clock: 6:49
